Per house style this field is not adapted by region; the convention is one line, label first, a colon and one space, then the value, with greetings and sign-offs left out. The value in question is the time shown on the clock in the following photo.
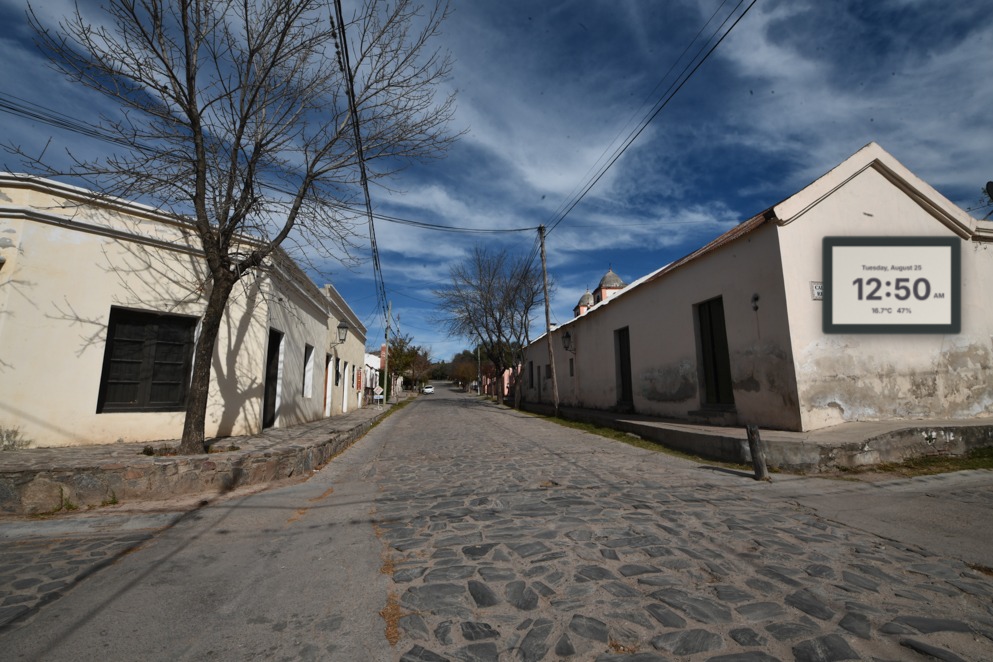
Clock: 12:50
